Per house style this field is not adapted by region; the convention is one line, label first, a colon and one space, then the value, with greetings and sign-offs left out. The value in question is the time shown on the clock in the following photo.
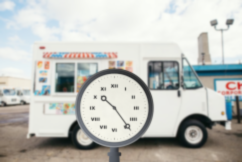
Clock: 10:24
